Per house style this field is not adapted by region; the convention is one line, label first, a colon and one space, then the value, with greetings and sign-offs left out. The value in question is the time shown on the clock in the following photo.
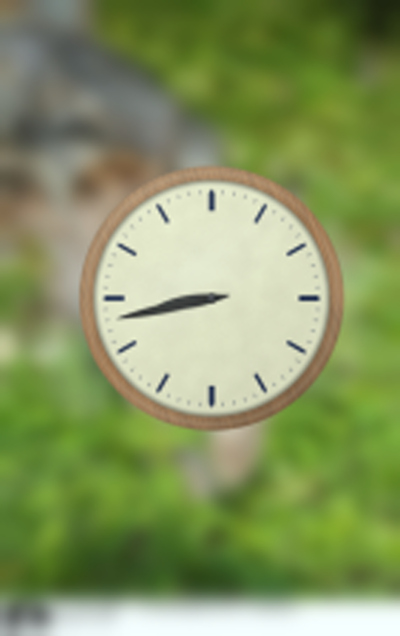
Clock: 8:43
